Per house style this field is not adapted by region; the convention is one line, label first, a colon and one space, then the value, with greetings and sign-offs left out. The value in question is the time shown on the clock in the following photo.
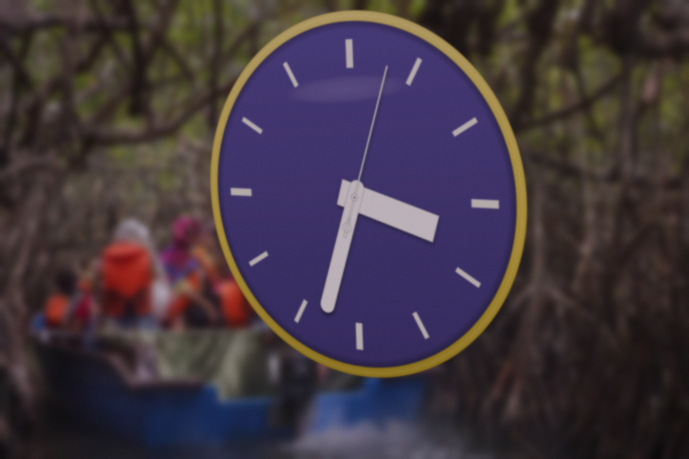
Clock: 3:33:03
